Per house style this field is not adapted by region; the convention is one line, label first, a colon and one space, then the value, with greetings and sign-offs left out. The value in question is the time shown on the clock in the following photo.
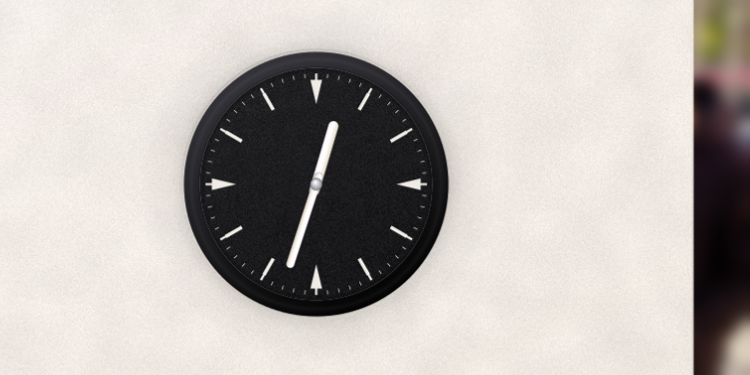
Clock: 12:33
